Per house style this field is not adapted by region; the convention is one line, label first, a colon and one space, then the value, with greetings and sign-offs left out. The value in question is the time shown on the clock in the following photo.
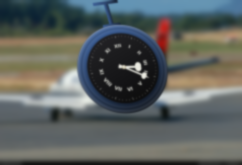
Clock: 3:21
